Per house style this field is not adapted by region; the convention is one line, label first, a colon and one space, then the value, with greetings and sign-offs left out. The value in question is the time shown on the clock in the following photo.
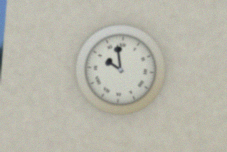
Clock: 9:58
